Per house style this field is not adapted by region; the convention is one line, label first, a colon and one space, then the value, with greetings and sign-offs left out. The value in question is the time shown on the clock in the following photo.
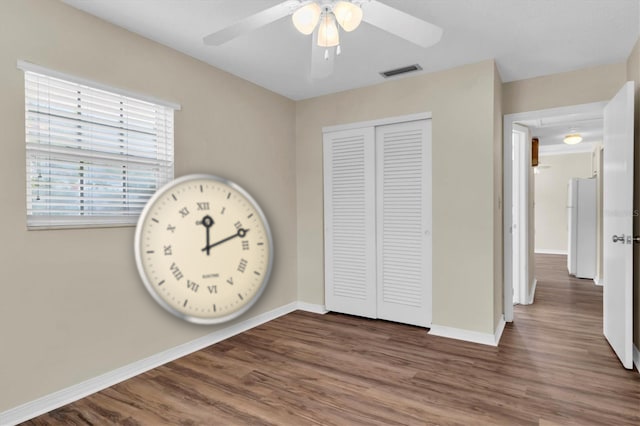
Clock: 12:12
